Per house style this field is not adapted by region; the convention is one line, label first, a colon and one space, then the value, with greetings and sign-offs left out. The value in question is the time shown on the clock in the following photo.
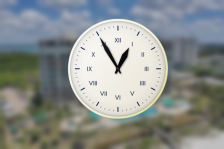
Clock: 12:55
